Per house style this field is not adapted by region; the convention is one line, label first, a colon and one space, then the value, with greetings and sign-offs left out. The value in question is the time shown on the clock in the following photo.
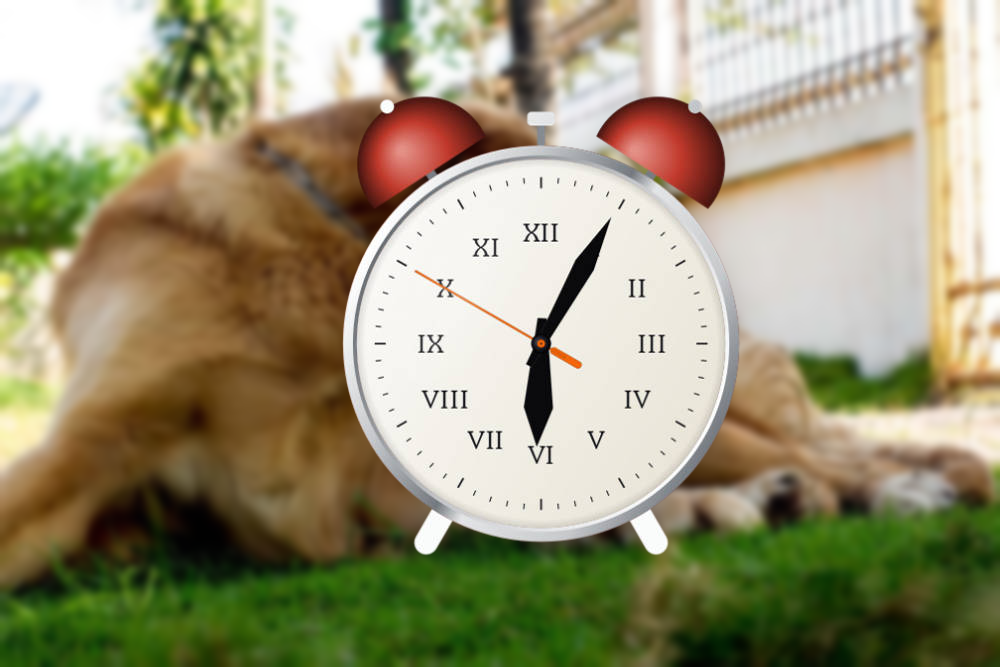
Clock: 6:04:50
